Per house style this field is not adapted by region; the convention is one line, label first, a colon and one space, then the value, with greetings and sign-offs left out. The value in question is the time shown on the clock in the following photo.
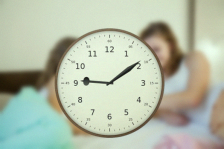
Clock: 9:09
